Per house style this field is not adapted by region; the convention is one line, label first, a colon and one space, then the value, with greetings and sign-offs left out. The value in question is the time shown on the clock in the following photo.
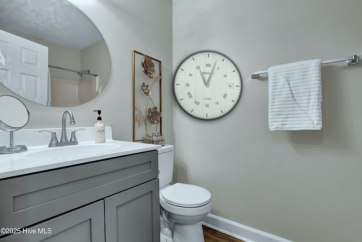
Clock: 11:03
